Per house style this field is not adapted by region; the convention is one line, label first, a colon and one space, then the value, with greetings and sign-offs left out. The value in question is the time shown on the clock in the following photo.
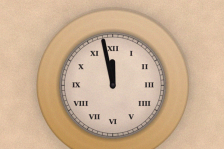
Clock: 11:58
